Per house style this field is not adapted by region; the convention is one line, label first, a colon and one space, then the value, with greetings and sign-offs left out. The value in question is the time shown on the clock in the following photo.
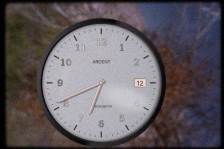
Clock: 6:41
